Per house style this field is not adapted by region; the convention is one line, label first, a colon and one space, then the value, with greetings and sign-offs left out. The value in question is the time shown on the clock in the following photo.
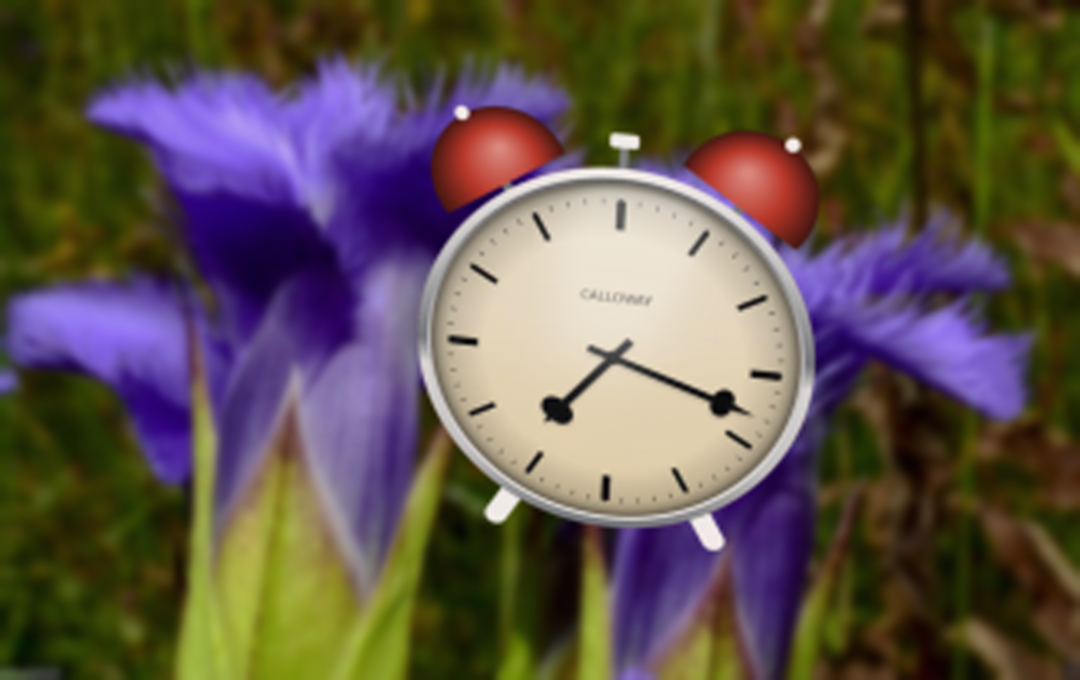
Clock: 7:18
